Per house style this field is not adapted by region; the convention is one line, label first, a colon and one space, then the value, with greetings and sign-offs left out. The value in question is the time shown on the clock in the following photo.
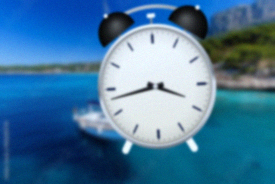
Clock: 3:43
